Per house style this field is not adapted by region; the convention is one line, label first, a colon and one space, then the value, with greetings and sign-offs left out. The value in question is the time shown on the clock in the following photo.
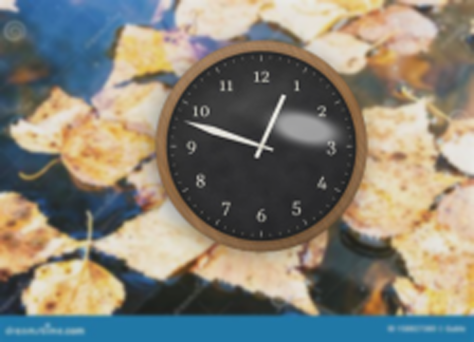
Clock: 12:48
